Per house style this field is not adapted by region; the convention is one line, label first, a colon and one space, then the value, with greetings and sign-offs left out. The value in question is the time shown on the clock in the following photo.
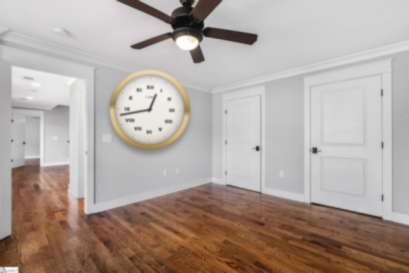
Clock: 12:43
